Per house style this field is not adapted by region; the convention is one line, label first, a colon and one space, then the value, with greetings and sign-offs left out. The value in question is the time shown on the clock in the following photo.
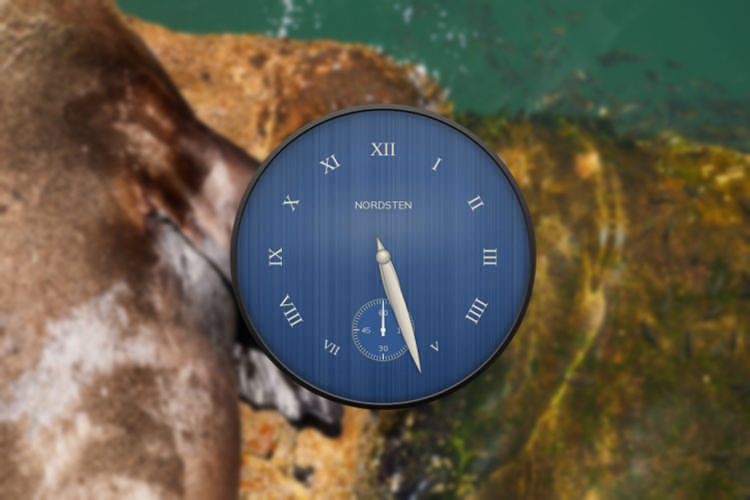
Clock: 5:27
